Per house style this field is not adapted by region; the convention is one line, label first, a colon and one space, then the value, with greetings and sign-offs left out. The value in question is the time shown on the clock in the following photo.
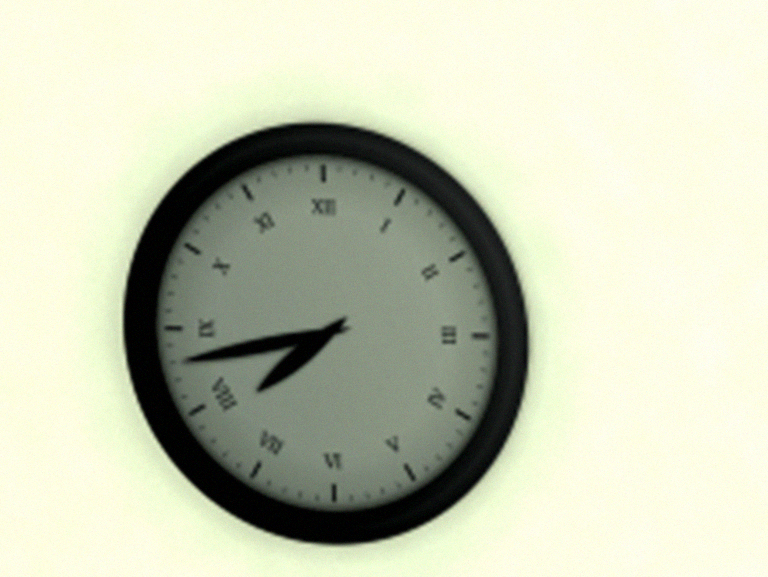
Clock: 7:43
